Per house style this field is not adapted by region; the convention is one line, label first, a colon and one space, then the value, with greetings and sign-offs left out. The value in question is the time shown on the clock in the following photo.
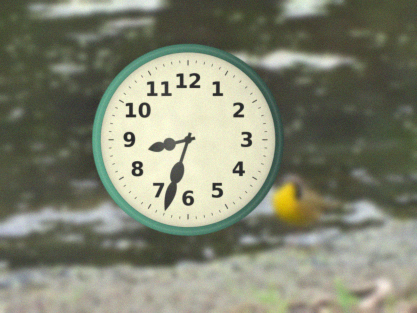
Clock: 8:33
